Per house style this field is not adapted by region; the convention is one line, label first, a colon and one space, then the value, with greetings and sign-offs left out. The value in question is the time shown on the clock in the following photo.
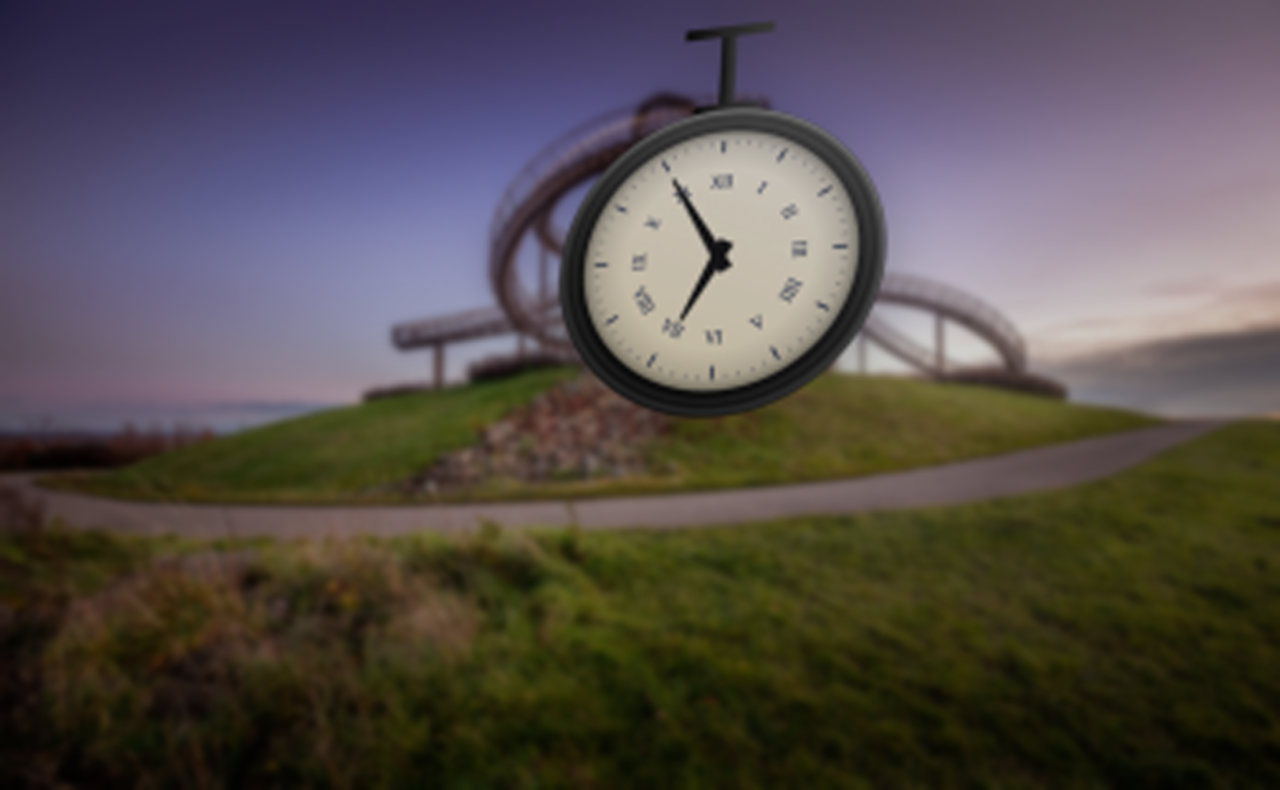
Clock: 6:55
